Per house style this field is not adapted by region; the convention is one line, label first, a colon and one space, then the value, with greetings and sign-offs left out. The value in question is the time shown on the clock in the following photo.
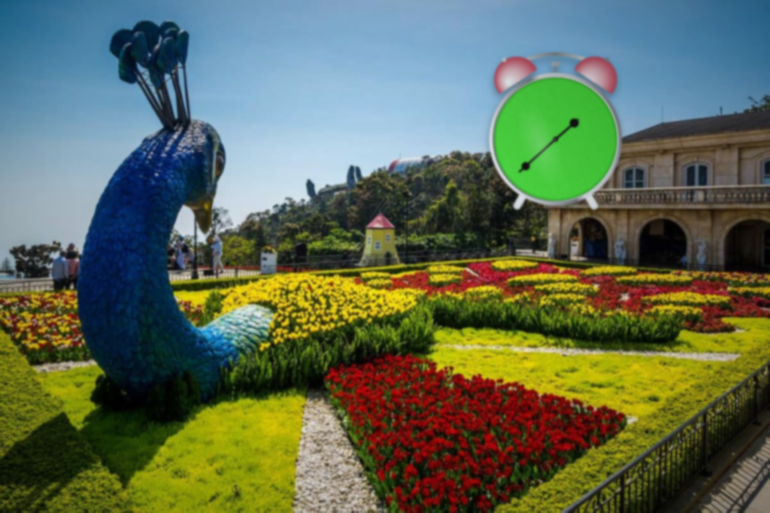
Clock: 1:38
